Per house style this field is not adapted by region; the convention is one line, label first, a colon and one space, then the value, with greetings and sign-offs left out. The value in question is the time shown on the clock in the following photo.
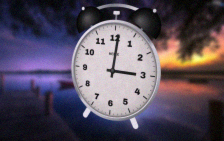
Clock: 3:01
